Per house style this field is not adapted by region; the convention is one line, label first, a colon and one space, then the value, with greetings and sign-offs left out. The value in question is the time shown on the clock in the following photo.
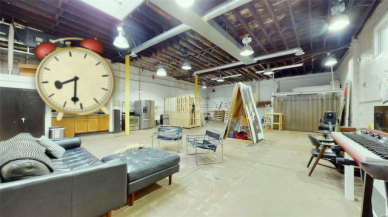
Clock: 8:32
